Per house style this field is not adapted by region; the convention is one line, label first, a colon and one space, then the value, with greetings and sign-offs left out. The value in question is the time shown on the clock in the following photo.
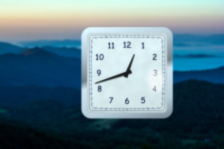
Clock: 12:42
